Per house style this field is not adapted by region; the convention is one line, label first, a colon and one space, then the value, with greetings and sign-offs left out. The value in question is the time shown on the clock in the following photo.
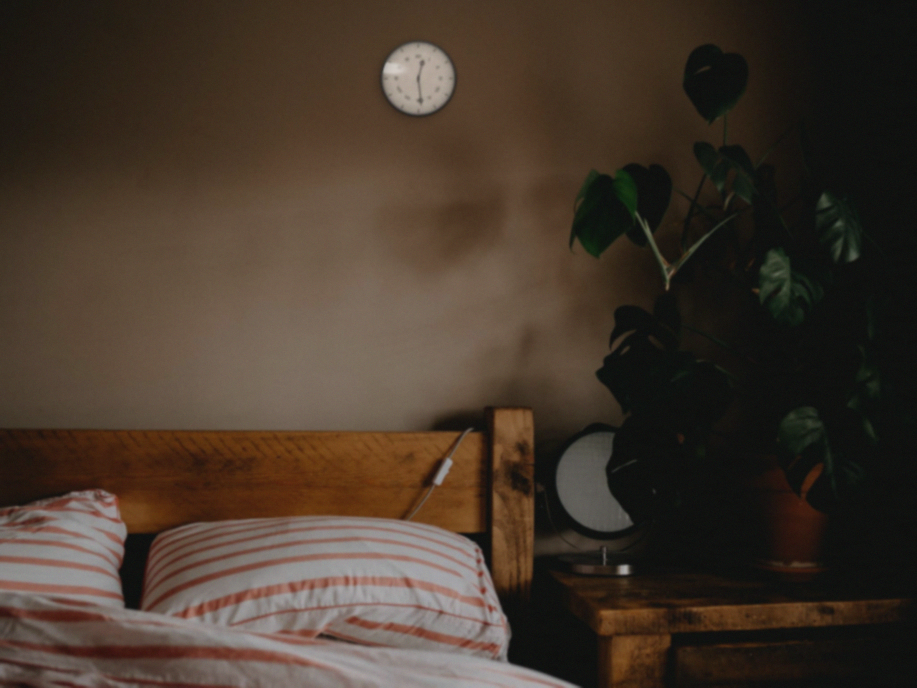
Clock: 12:29
